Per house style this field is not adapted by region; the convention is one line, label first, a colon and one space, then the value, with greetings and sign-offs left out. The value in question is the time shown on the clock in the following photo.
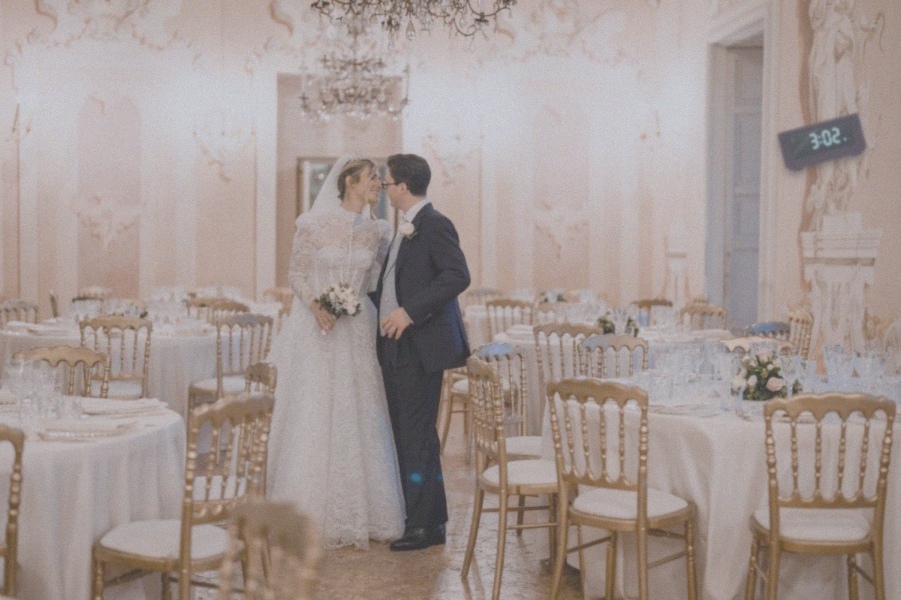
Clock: 3:02
